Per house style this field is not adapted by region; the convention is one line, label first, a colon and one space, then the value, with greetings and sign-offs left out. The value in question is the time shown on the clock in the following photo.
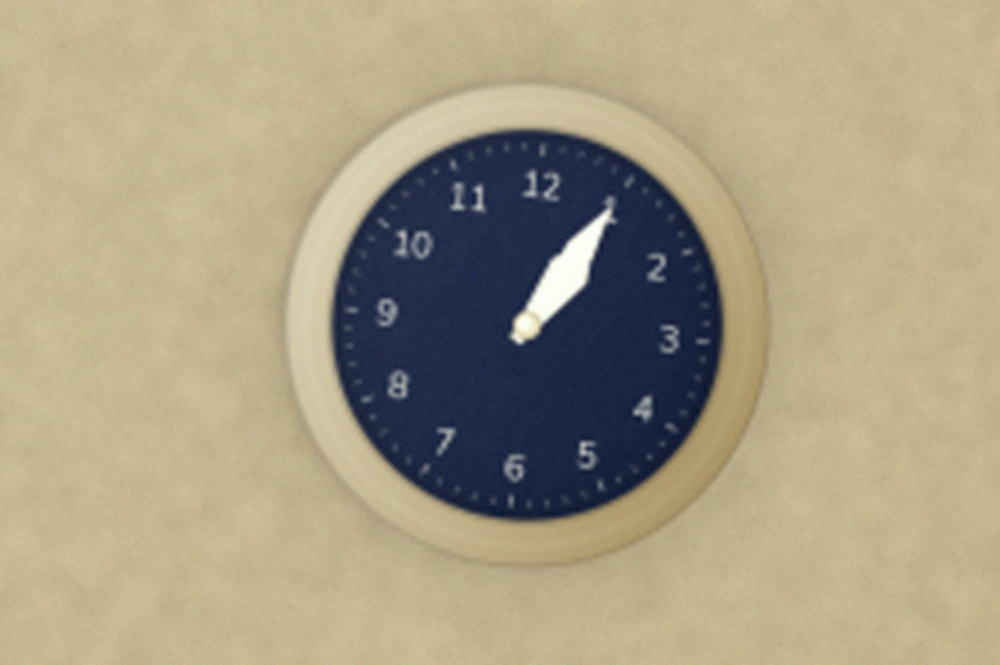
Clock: 1:05
